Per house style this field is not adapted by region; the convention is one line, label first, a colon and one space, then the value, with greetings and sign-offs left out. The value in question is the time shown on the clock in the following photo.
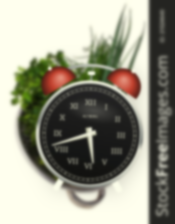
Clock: 5:42
